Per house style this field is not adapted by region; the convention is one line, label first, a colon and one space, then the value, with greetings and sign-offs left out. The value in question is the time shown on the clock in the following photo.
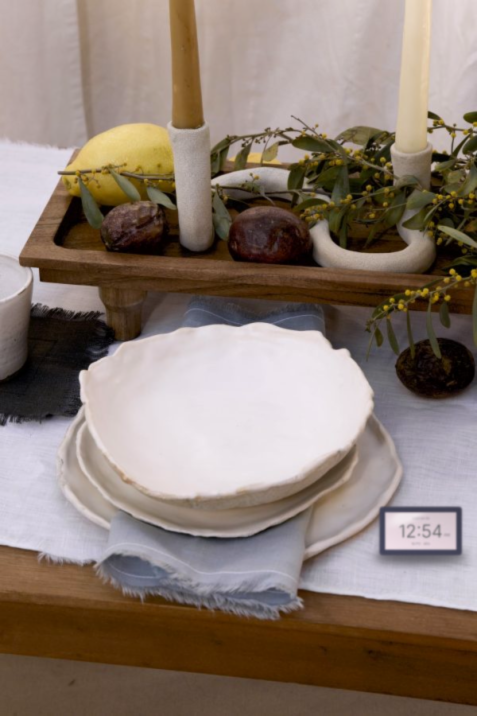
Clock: 12:54
